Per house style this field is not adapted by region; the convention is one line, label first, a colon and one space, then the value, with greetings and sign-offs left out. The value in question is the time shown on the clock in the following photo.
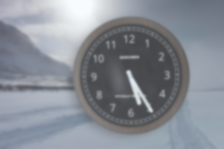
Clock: 5:25
